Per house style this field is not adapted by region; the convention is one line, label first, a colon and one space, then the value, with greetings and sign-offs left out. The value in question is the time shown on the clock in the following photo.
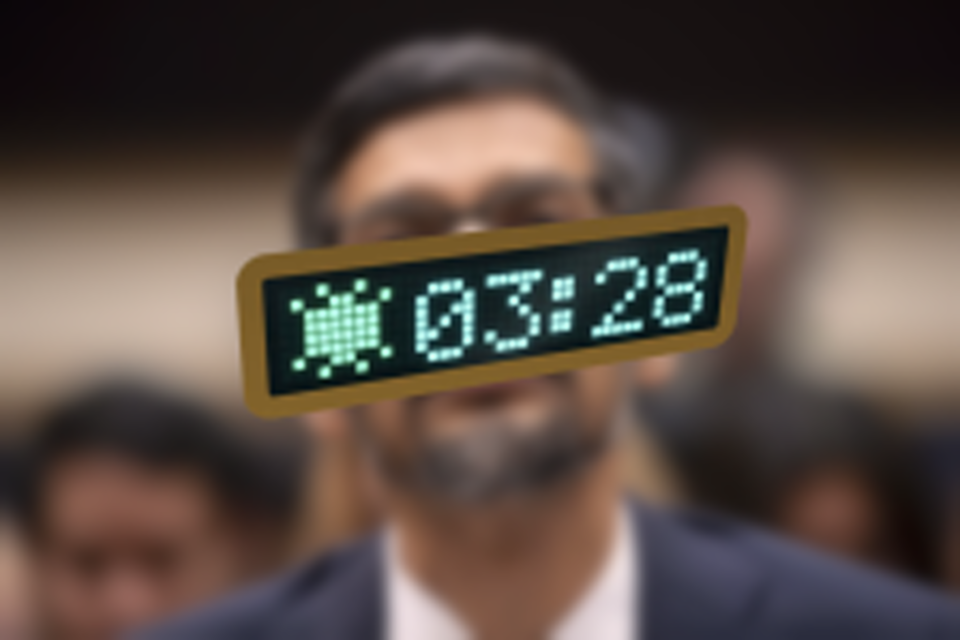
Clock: 3:28
